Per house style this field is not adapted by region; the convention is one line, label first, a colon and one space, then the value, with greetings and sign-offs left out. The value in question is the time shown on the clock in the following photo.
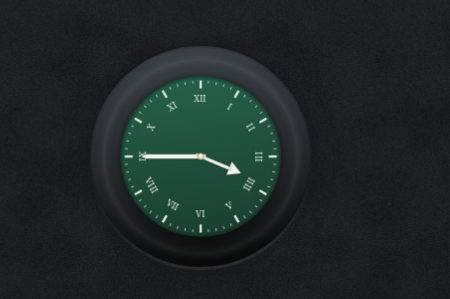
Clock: 3:45
